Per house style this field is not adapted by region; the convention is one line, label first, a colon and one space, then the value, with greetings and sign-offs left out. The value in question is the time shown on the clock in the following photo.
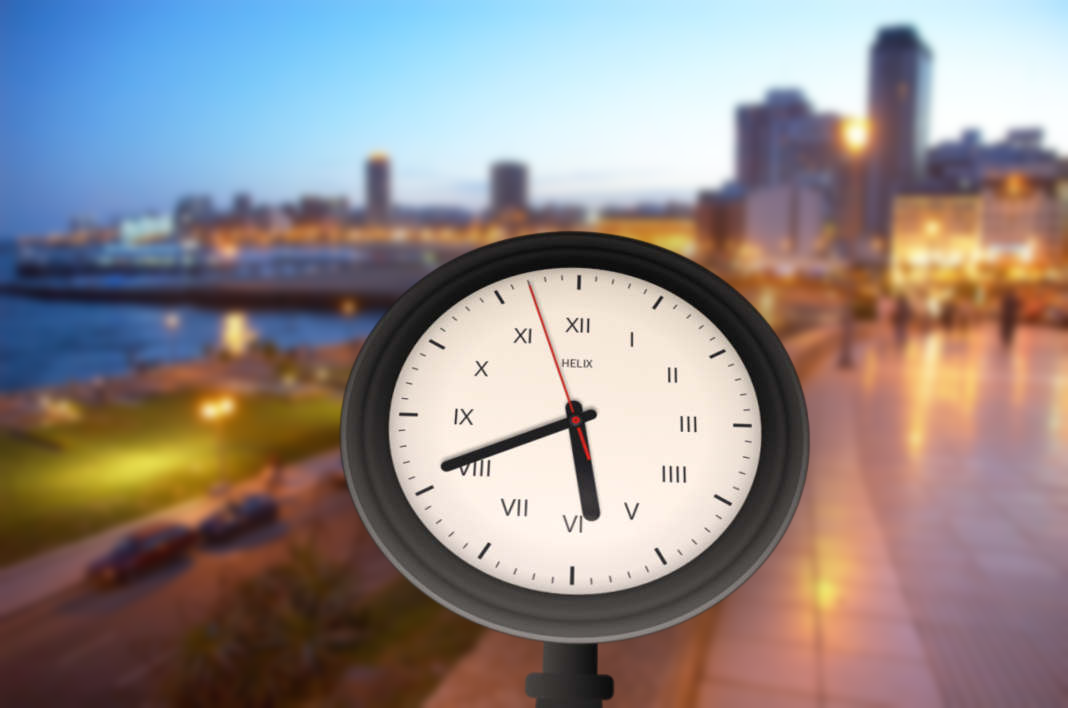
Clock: 5:40:57
